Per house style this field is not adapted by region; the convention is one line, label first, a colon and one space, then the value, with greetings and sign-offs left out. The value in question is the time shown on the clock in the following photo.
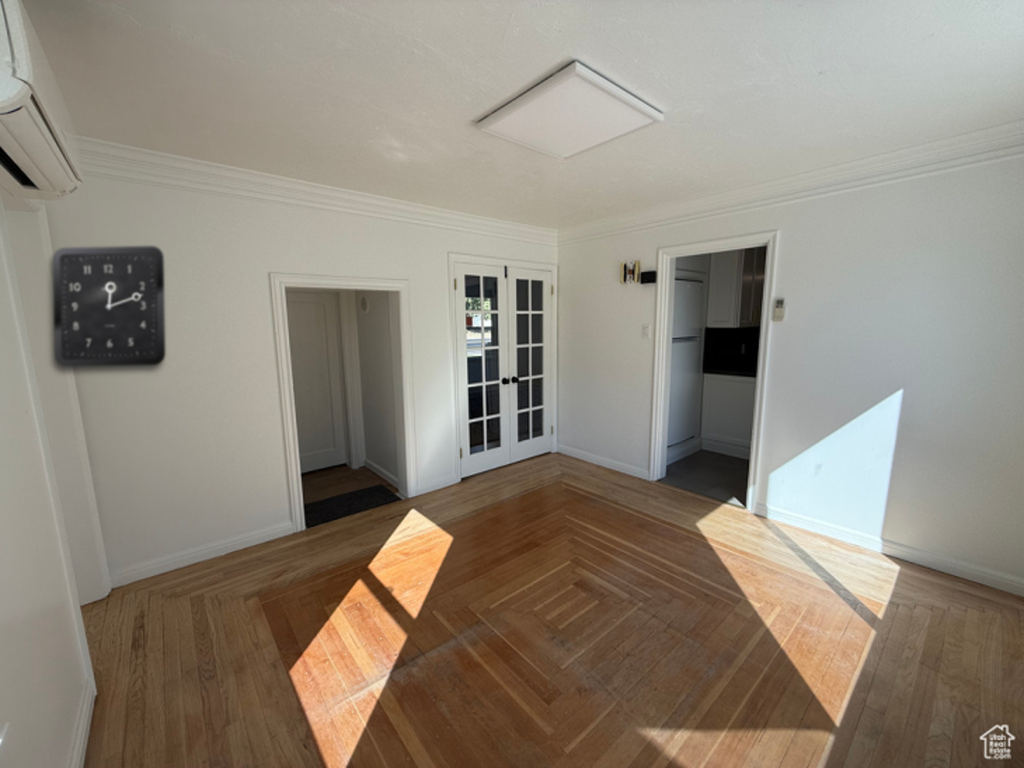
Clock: 12:12
